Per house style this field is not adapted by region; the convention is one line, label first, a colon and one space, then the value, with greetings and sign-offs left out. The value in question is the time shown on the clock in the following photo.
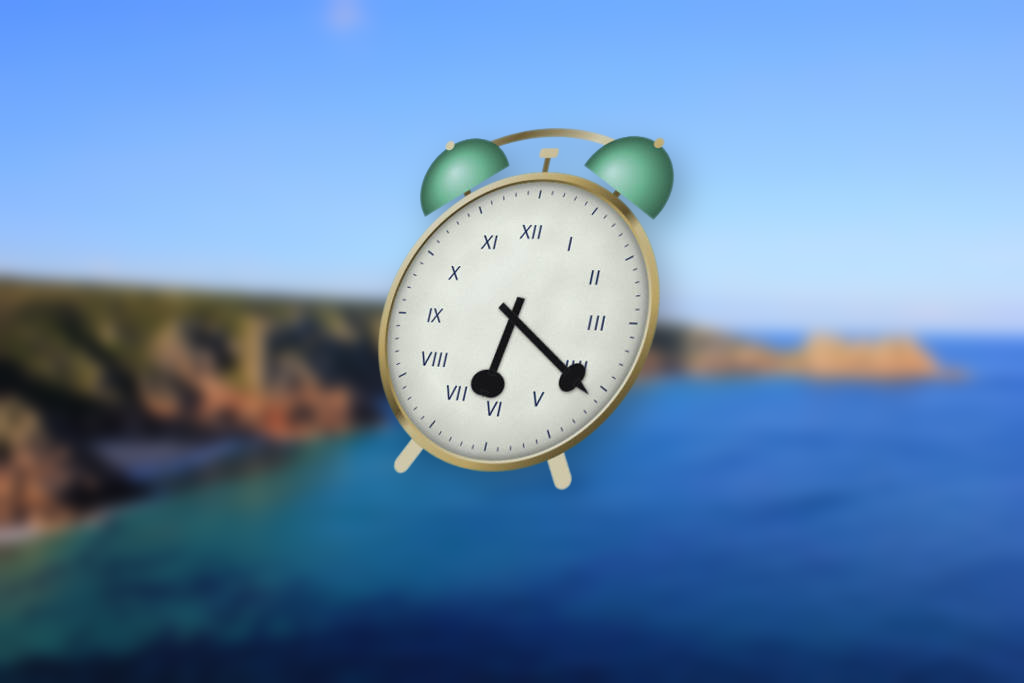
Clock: 6:21
